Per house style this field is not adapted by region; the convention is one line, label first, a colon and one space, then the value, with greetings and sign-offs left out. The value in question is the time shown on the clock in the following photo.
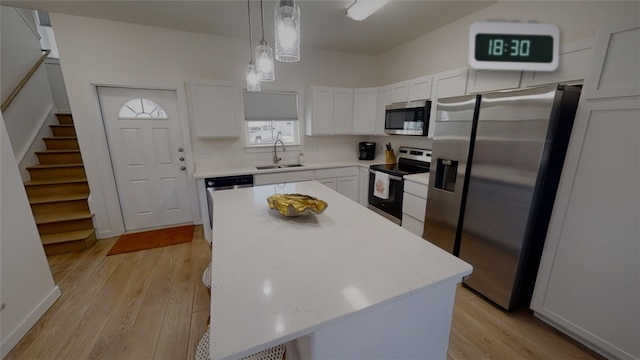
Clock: 18:30
